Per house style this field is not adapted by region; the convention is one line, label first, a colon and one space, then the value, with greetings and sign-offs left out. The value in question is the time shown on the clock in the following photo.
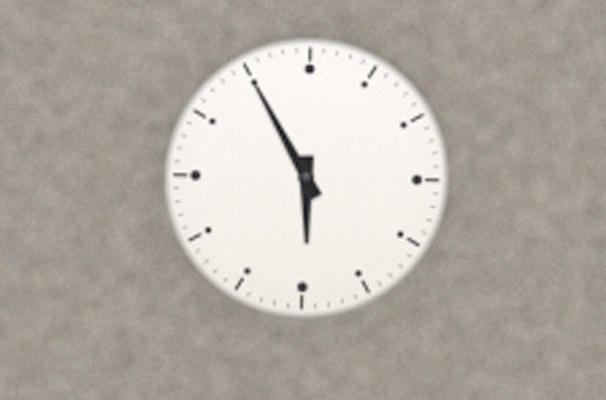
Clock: 5:55
